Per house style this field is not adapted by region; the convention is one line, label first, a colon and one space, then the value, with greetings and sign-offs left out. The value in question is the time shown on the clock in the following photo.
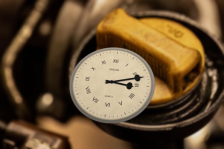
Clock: 3:12
